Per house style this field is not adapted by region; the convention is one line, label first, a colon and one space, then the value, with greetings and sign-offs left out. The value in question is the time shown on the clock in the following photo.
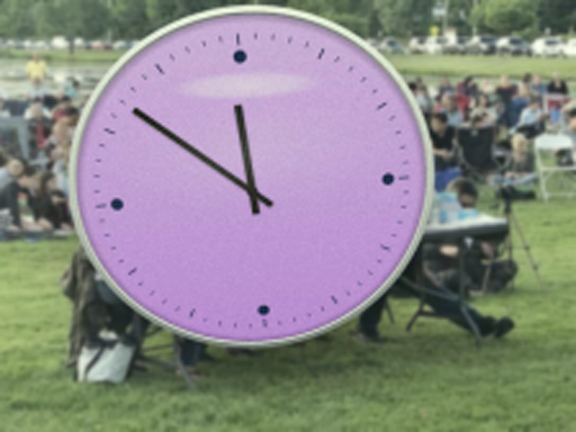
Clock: 11:52
